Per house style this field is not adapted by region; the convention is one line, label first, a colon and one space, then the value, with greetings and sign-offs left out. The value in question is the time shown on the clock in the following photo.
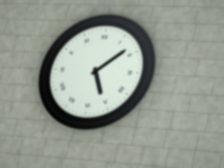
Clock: 5:08
